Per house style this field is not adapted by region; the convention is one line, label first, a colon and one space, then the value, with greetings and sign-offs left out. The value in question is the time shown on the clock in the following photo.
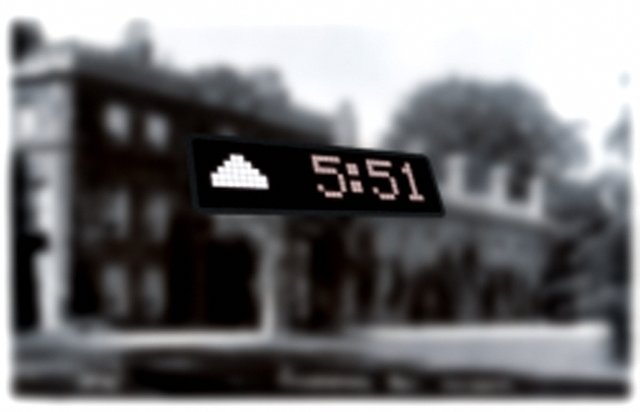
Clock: 5:51
